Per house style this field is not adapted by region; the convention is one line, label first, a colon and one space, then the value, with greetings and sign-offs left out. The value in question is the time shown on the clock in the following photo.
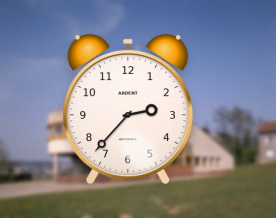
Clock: 2:37
